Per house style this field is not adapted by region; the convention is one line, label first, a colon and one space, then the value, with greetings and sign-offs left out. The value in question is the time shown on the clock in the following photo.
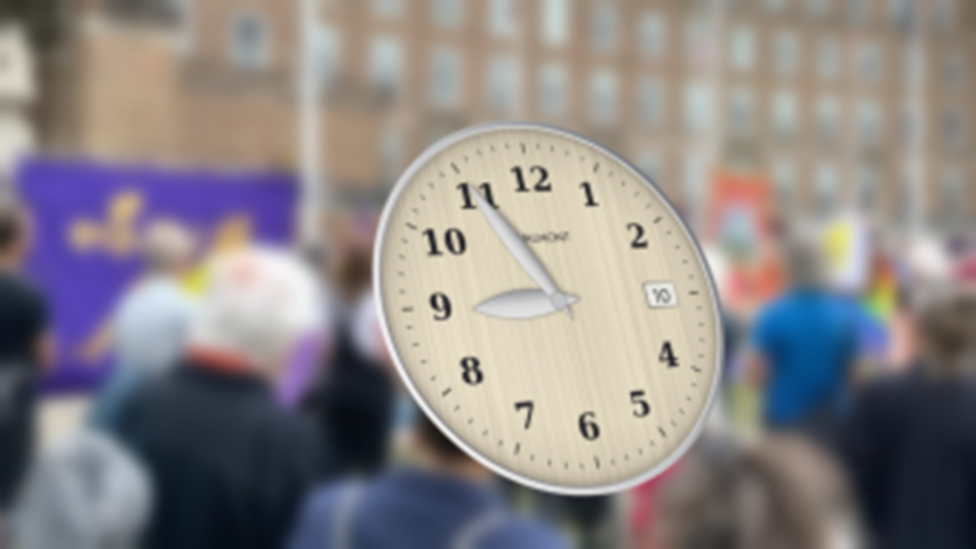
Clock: 8:55
